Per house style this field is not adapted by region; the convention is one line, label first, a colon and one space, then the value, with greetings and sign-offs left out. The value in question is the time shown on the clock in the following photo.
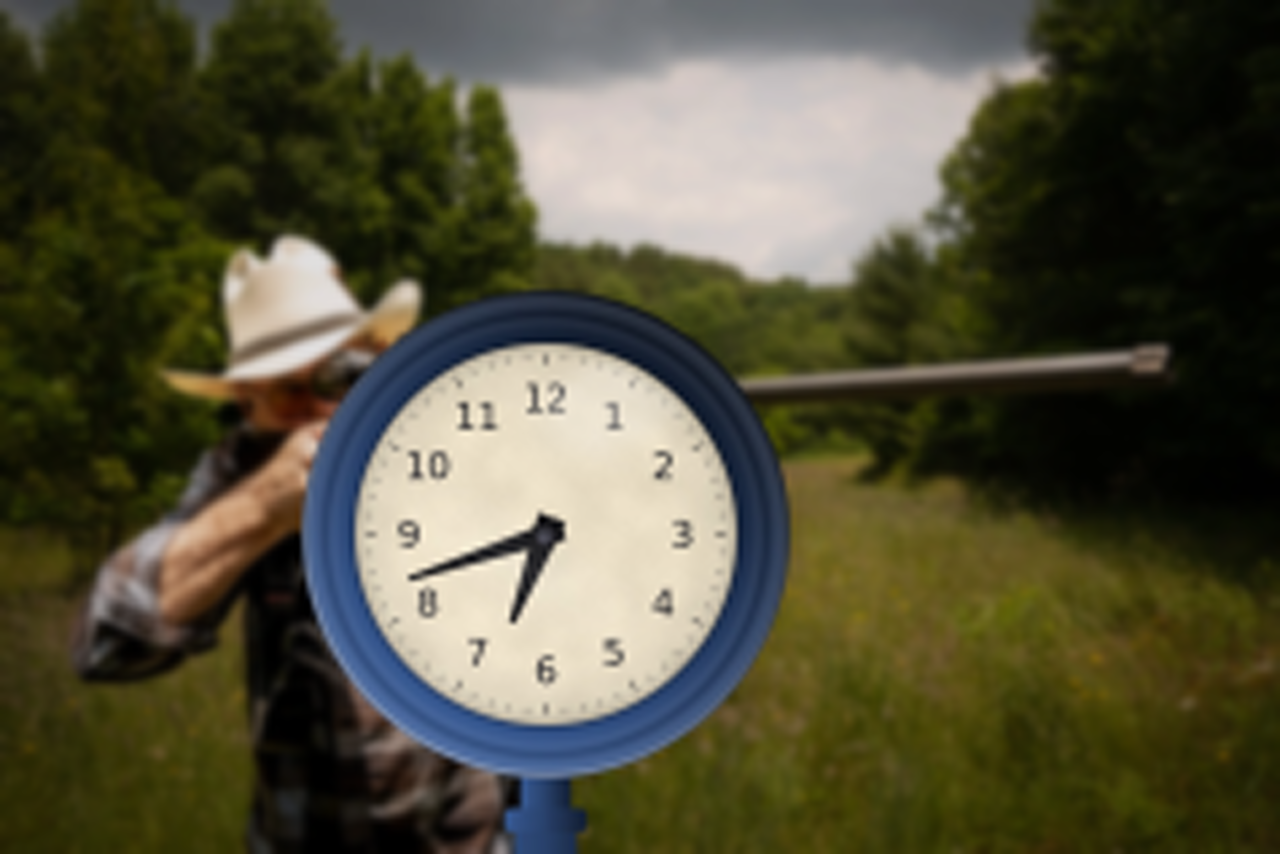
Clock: 6:42
